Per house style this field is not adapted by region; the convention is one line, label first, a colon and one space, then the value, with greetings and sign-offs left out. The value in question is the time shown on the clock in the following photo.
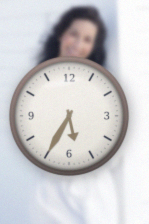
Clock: 5:35
